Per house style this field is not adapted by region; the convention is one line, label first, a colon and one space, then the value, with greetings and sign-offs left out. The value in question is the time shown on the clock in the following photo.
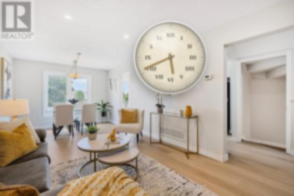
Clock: 5:41
